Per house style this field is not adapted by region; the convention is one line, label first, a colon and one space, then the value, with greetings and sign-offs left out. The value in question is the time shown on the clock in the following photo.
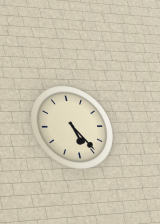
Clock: 5:24
